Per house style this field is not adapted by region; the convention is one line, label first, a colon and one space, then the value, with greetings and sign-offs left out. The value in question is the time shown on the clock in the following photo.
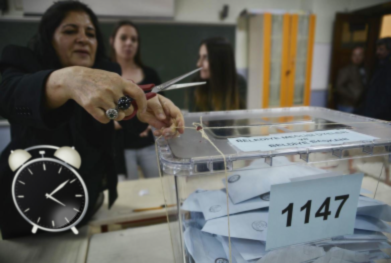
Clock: 4:09
